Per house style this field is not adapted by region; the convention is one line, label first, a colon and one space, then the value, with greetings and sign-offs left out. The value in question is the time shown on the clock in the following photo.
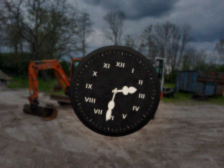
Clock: 2:31
